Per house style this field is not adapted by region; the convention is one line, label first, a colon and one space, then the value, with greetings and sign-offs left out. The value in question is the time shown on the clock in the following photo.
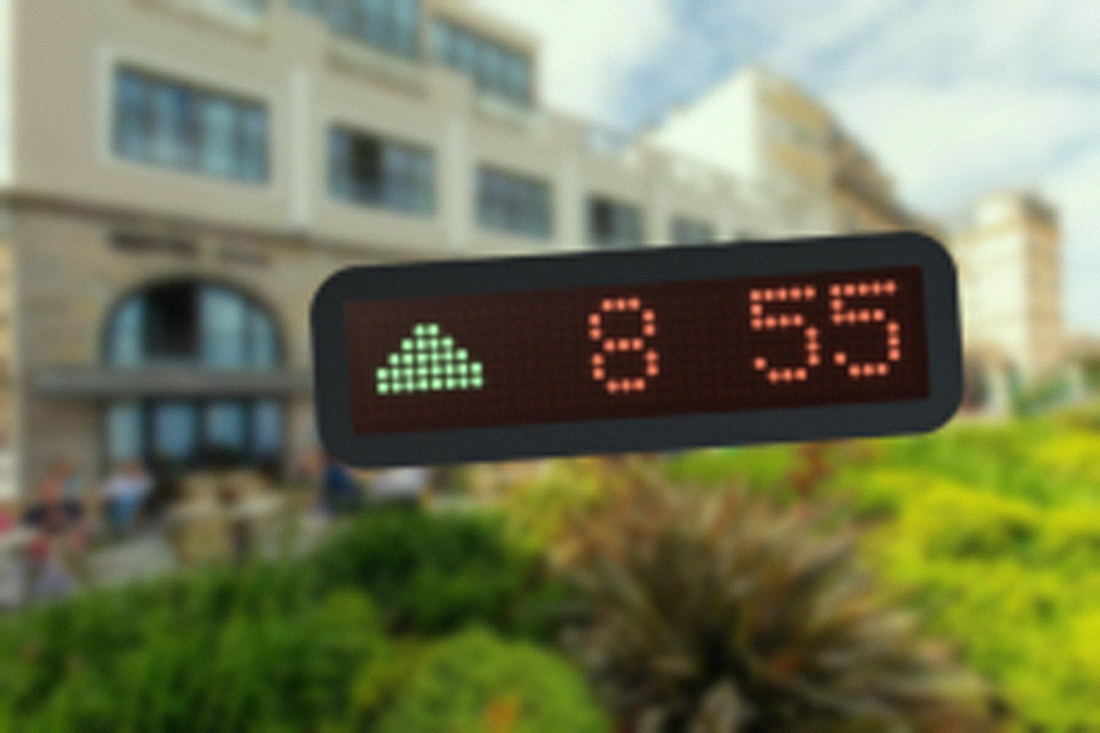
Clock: 8:55
